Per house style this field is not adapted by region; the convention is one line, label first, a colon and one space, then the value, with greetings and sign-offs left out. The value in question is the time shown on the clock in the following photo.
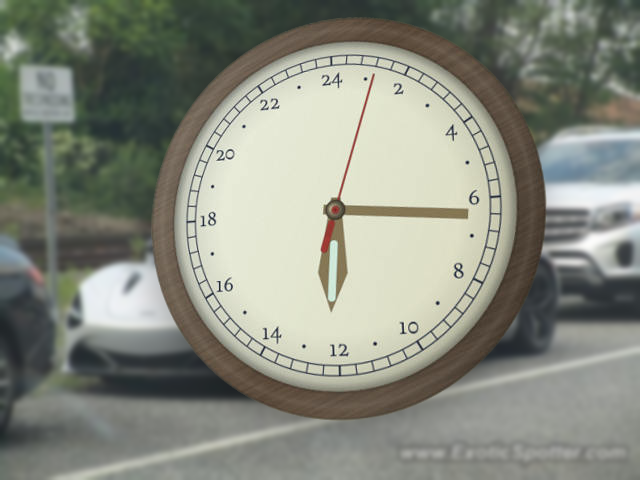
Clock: 12:16:03
